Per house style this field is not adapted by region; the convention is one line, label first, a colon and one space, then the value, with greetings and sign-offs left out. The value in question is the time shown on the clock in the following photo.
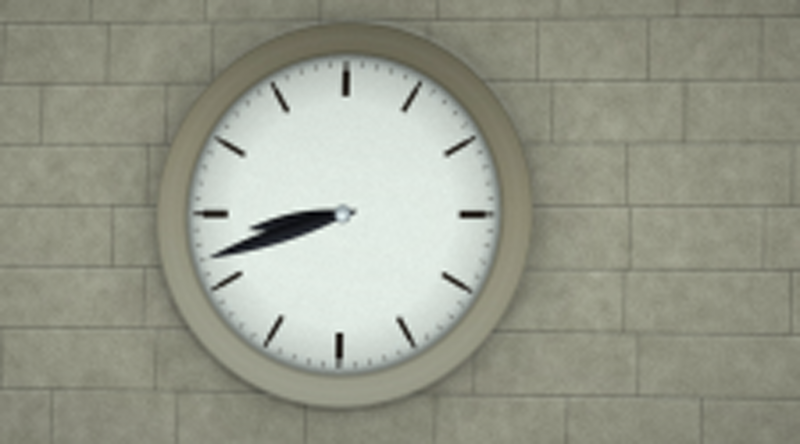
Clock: 8:42
